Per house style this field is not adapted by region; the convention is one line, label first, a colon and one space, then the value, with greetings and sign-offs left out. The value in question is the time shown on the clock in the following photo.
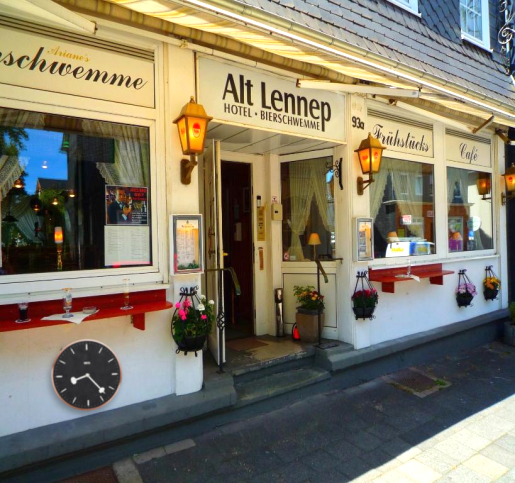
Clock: 8:23
